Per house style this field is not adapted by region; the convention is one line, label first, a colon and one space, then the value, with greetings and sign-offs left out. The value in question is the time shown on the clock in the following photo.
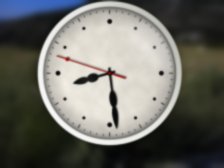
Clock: 8:28:48
